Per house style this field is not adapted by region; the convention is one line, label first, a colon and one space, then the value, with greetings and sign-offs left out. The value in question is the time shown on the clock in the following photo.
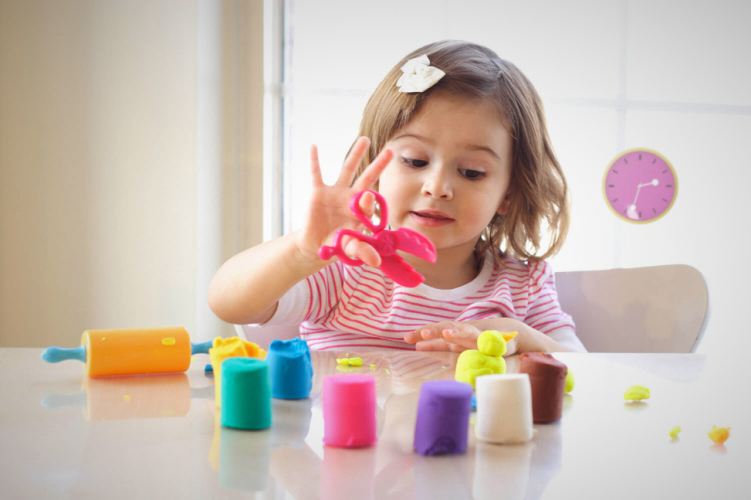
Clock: 2:33
